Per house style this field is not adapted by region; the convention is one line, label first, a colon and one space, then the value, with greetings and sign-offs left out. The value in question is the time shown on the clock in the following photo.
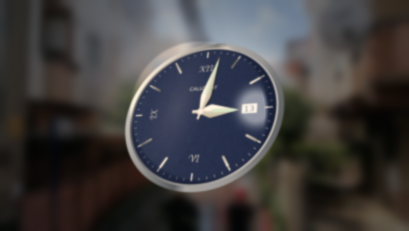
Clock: 3:02
